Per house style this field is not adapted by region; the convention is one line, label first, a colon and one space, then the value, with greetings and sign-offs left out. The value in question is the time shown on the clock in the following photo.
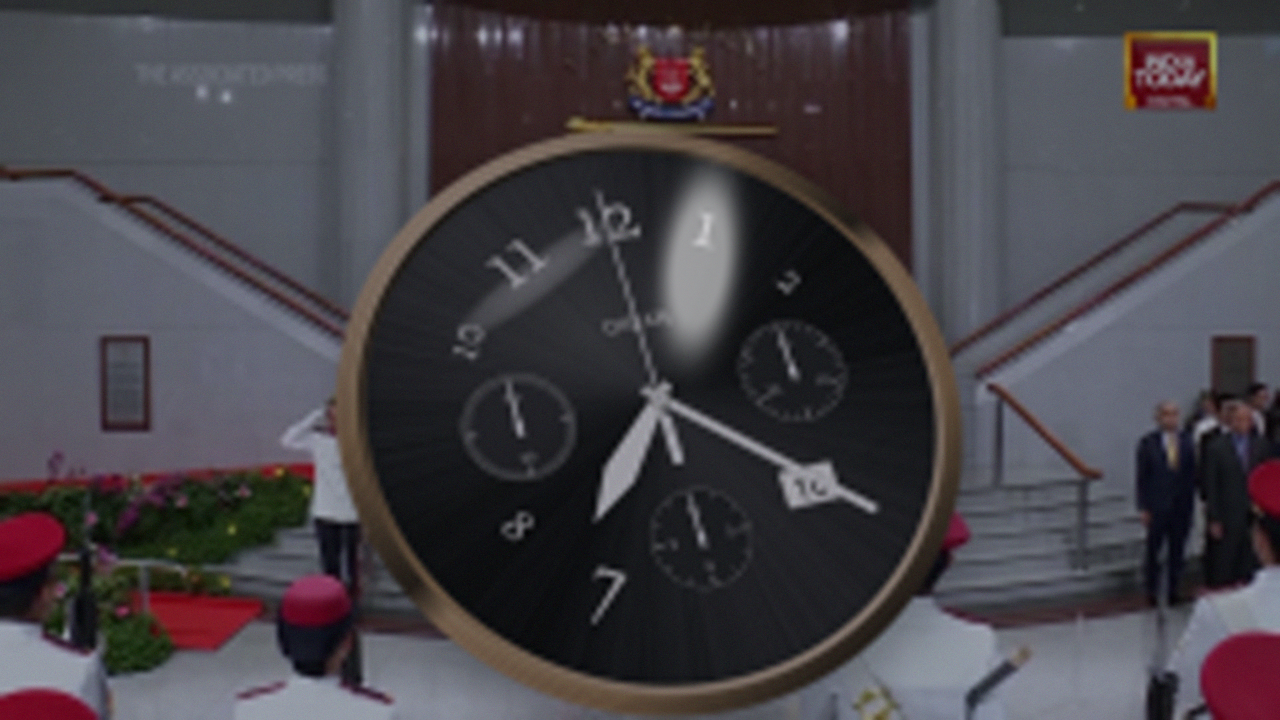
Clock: 7:22
